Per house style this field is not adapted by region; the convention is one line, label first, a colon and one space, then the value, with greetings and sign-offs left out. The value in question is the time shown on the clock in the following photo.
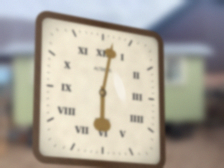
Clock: 6:02
